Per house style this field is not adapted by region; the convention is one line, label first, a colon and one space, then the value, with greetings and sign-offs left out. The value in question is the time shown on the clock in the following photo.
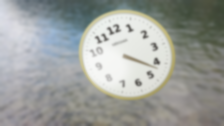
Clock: 4:22
